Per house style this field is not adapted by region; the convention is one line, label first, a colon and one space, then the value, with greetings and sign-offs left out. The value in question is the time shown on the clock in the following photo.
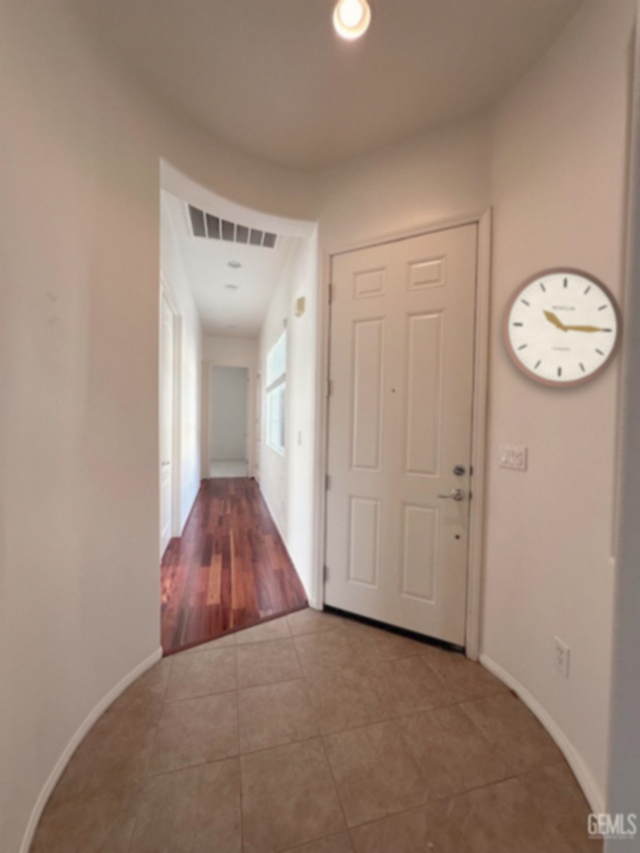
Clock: 10:15
